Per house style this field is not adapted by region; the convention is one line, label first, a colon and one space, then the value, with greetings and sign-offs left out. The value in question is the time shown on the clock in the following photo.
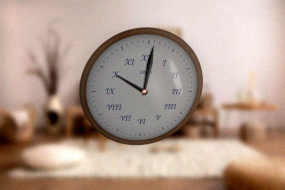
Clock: 10:01
